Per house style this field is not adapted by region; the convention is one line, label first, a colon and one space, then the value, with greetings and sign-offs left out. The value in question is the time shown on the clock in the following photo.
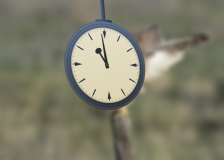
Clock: 10:59
